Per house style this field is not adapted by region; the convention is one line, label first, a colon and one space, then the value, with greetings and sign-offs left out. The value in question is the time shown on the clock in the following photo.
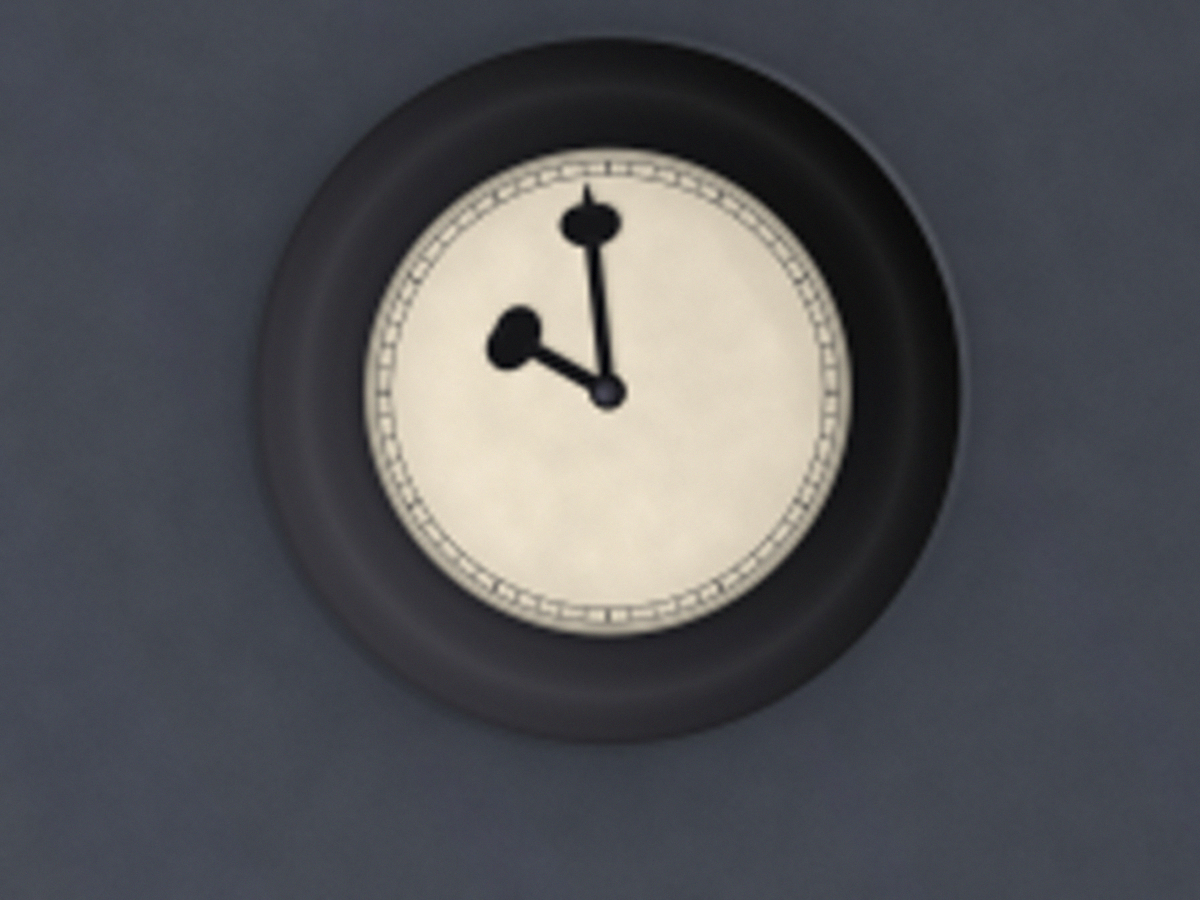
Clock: 9:59
